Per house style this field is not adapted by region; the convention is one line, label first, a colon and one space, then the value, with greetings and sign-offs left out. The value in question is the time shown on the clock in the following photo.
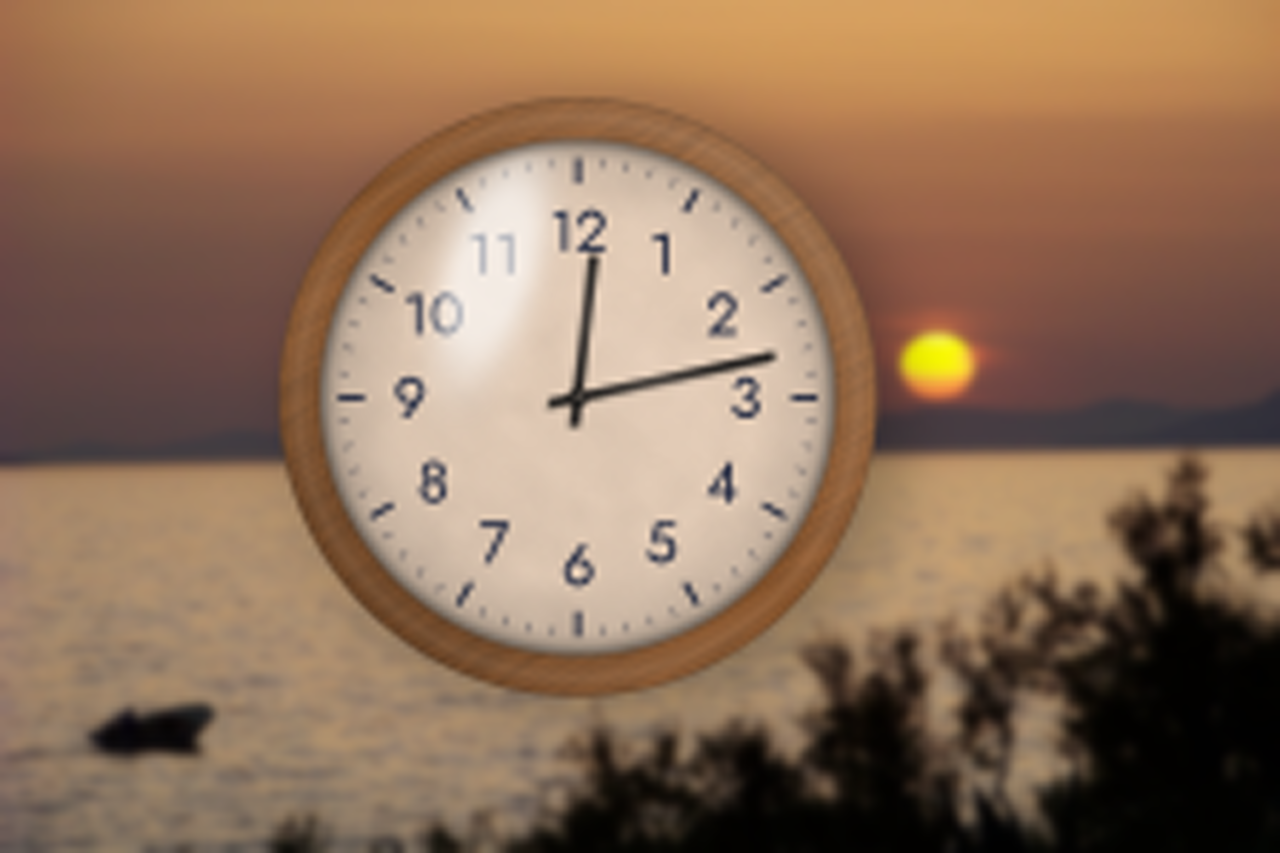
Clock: 12:13
